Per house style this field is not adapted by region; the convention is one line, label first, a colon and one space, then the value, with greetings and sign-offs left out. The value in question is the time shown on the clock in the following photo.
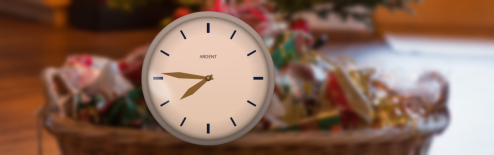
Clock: 7:46
